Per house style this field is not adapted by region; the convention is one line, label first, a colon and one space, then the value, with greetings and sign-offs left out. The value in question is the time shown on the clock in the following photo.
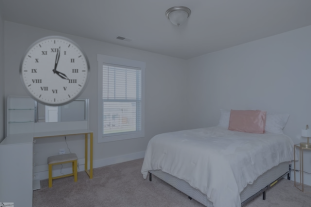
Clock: 4:02
